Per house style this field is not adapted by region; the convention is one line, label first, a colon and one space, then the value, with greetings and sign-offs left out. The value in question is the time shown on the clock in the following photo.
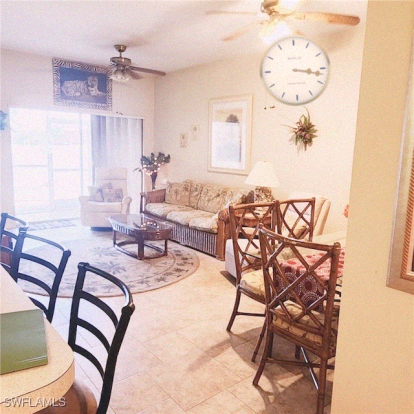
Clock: 3:17
